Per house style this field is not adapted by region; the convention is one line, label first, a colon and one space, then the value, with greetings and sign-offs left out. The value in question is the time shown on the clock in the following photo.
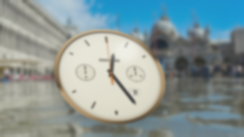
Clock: 12:25
